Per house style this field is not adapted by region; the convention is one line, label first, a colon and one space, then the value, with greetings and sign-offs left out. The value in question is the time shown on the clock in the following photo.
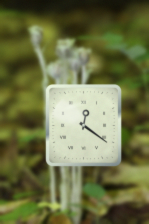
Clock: 12:21
